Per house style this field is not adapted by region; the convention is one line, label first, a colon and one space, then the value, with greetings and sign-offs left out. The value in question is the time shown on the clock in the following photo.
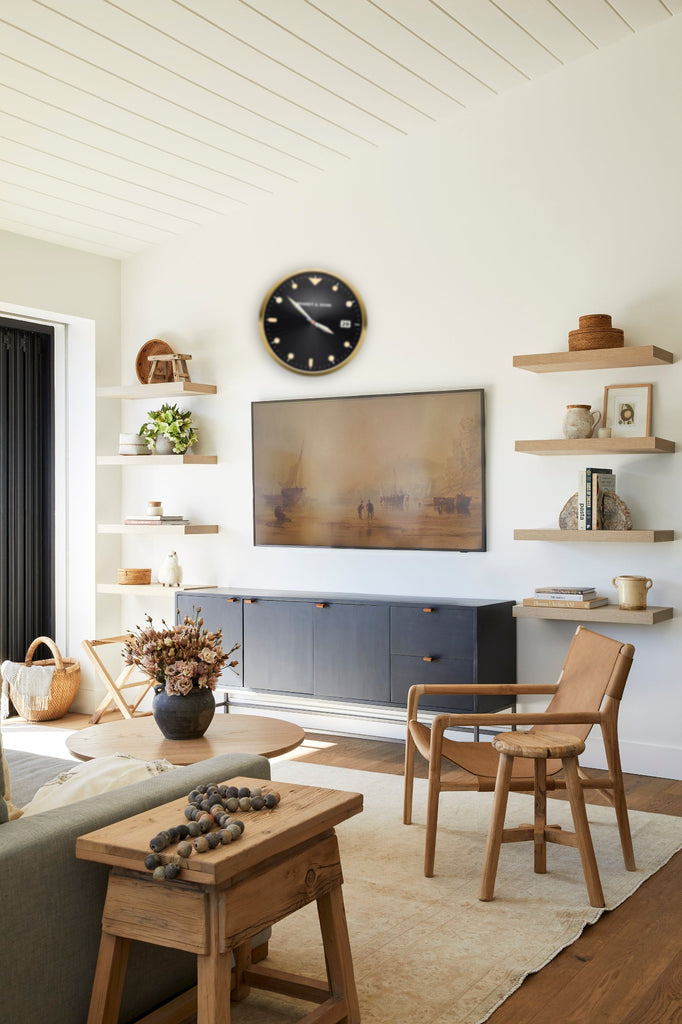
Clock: 3:52
